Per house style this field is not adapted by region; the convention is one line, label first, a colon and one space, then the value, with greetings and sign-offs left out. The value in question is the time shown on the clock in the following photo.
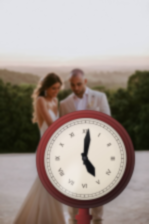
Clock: 5:01
